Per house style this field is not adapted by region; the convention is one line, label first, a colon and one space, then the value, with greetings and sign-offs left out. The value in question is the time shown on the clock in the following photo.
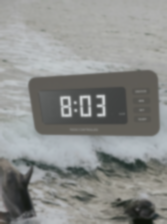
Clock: 8:03
